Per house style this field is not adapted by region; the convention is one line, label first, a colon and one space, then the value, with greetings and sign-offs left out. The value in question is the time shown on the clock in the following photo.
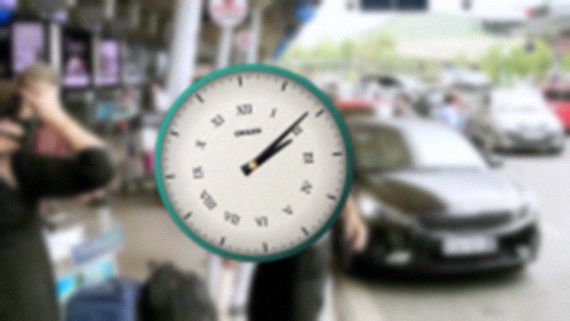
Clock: 2:09
